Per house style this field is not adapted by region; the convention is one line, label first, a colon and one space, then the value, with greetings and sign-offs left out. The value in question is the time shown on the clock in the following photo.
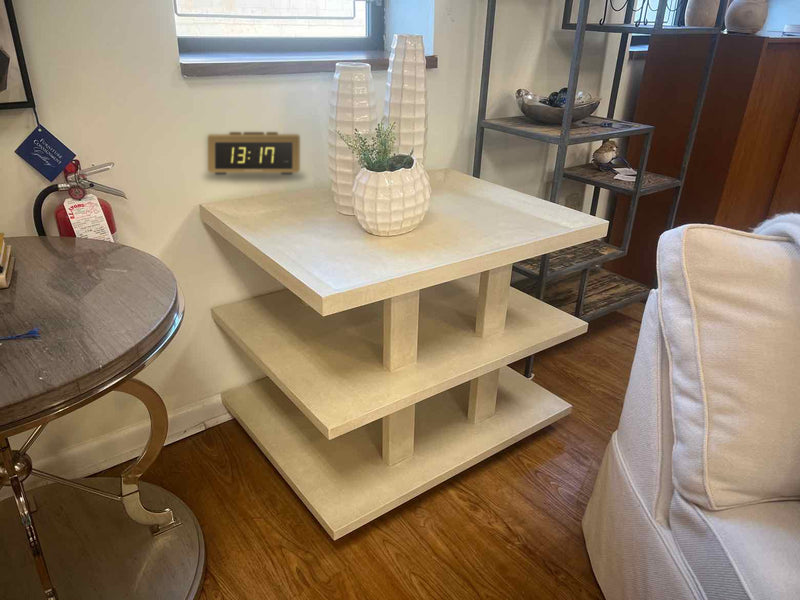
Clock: 13:17
